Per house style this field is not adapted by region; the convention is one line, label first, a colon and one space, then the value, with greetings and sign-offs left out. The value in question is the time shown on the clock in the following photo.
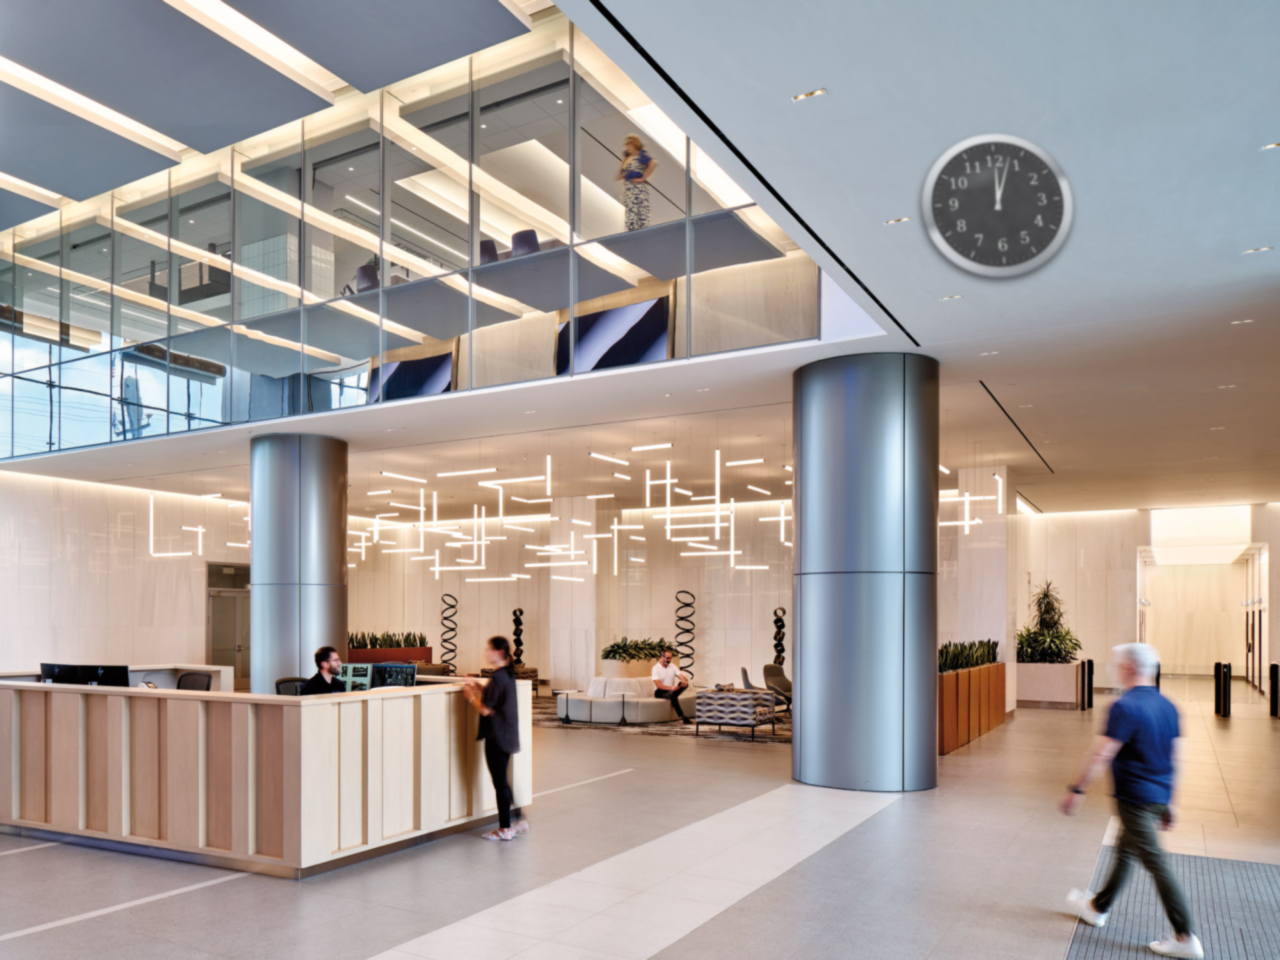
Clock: 12:03
